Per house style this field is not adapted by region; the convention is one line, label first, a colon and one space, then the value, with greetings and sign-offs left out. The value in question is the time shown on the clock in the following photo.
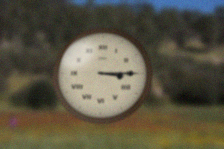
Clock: 3:15
